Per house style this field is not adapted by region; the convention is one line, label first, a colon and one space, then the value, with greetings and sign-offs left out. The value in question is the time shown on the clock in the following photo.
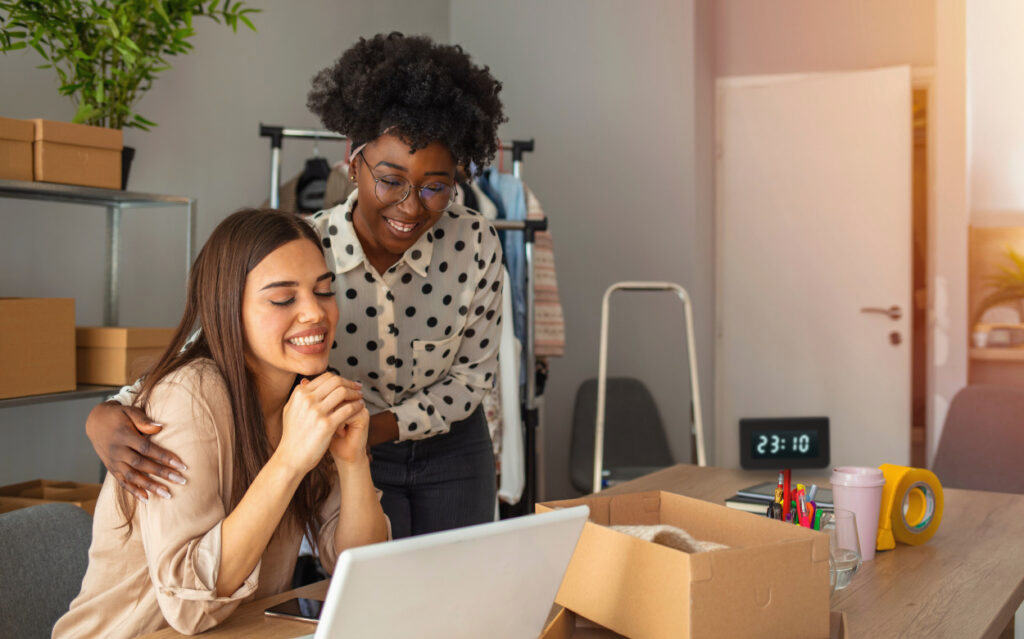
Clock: 23:10
